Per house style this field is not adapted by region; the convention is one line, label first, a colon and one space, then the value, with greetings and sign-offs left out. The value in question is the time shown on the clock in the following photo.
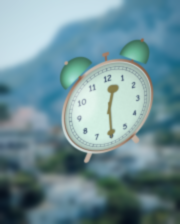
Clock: 12:30
